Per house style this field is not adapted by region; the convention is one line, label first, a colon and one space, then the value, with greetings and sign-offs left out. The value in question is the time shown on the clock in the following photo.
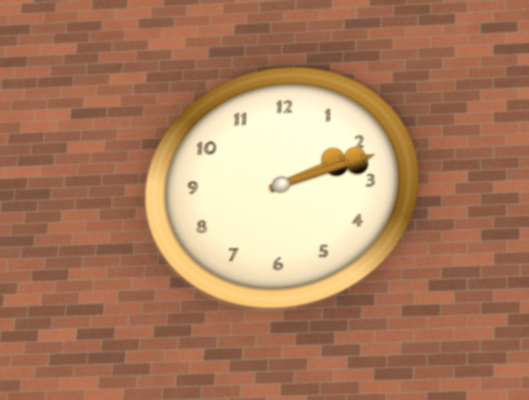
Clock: 2:12
